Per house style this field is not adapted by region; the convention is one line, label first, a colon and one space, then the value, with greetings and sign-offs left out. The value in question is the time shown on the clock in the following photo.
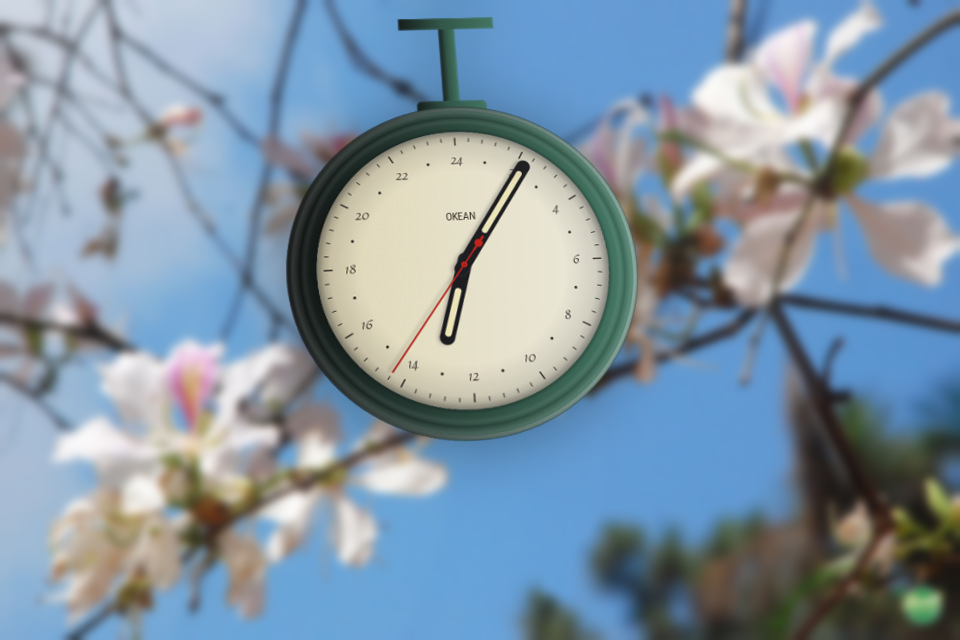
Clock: 13:05:36
